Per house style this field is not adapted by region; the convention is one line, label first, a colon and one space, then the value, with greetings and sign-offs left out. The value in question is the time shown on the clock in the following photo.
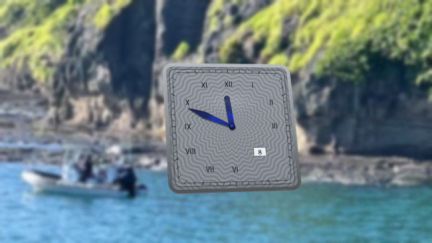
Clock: 11:49
